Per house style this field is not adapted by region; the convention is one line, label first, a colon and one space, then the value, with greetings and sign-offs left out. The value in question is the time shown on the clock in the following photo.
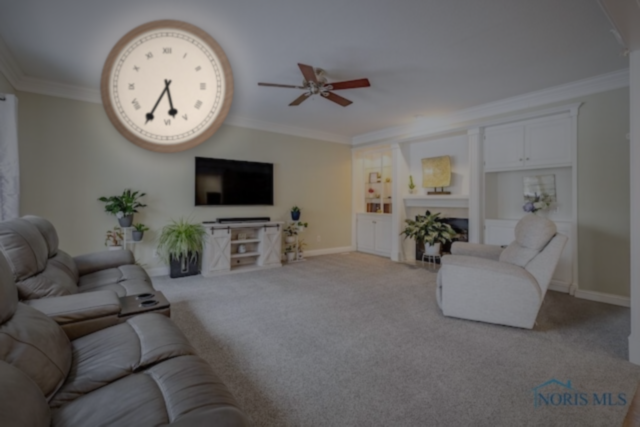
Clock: 5:35
